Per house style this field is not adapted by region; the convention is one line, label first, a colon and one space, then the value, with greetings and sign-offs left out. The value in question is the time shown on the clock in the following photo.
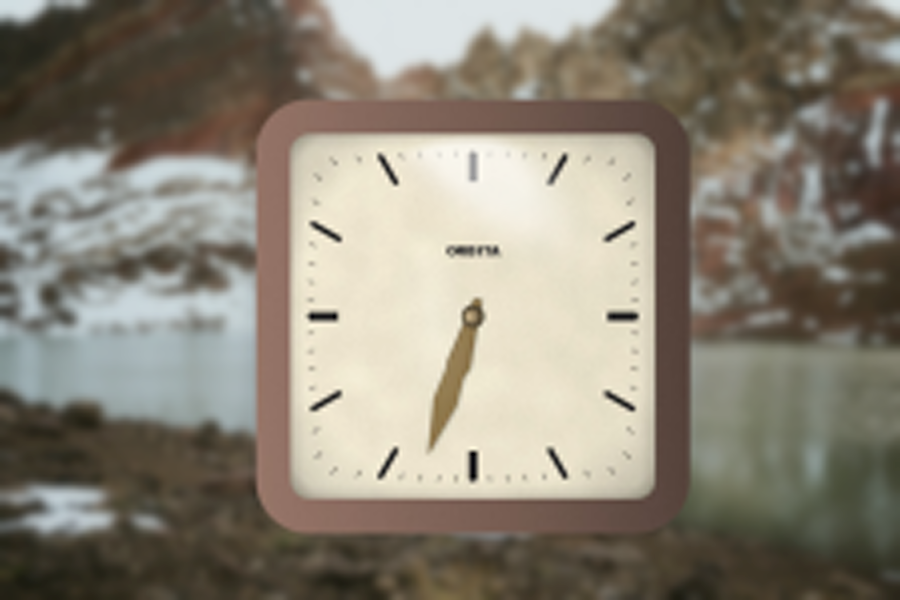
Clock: 6:33
